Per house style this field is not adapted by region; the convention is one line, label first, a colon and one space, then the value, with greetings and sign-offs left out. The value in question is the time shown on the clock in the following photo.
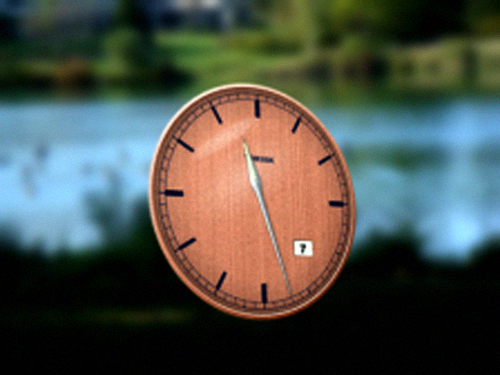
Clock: 11:27
